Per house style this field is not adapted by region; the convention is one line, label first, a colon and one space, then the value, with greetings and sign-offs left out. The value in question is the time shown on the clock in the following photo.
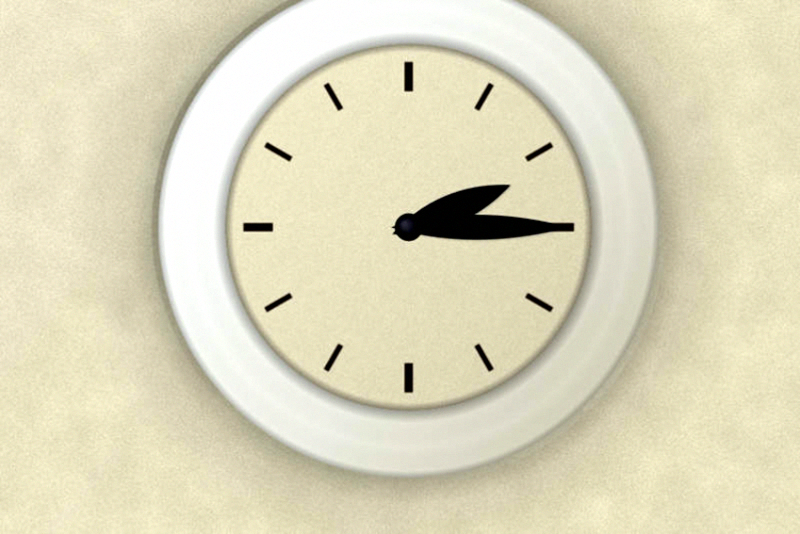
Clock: 2:15
